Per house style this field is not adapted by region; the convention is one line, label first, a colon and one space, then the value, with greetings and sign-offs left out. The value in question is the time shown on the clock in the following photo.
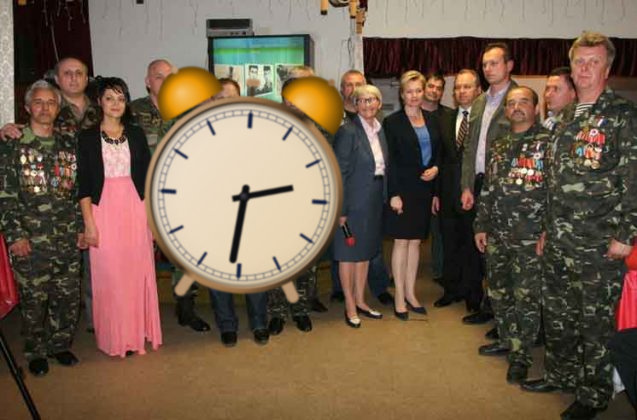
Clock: 2:31
